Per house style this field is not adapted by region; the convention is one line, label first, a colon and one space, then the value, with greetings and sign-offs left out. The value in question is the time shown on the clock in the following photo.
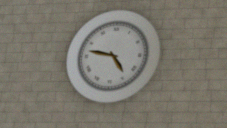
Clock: 4:47
